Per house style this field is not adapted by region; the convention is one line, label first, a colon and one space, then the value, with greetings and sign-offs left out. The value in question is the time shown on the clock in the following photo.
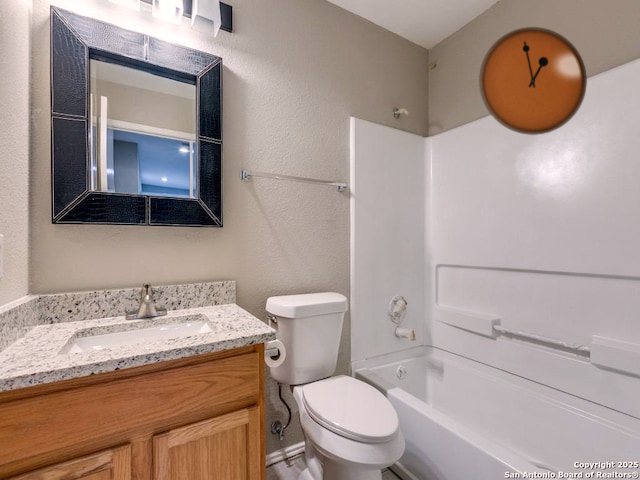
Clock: 12:58
